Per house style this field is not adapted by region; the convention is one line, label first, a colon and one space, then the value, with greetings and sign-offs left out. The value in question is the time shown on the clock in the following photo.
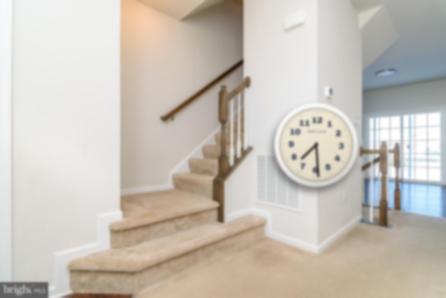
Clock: 7:29
